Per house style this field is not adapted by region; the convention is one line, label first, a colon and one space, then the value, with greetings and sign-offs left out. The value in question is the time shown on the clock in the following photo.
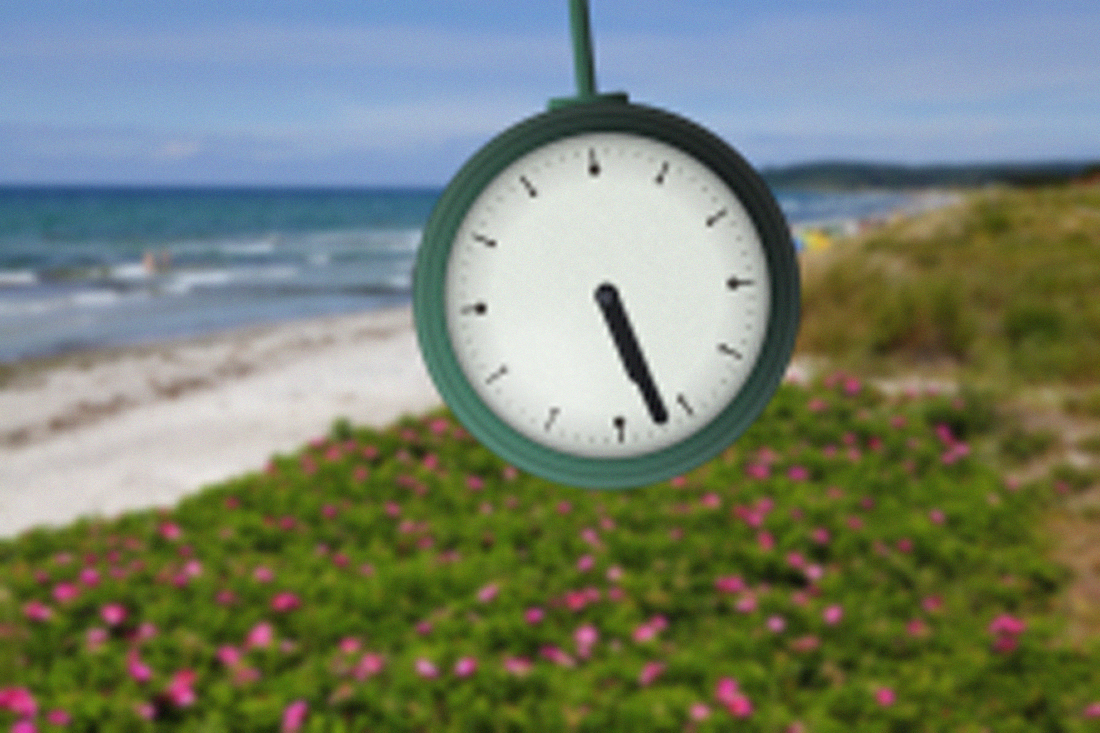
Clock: 5:27
